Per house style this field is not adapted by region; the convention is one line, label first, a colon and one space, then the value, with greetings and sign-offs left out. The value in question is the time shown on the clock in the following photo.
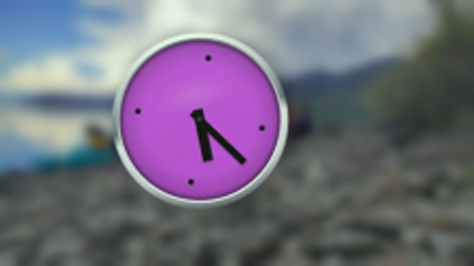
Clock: 5:21
